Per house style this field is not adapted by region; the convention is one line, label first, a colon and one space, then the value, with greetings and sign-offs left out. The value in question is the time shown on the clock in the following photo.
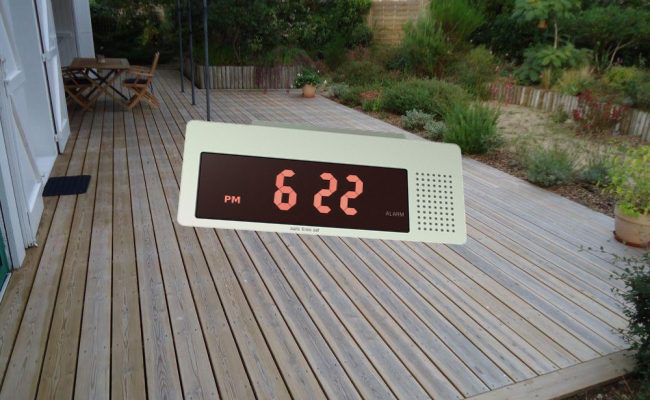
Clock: 6:22
